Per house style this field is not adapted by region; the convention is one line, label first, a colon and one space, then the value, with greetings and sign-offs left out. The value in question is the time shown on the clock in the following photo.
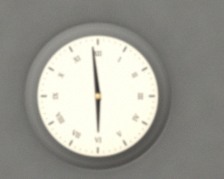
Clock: 5:59
